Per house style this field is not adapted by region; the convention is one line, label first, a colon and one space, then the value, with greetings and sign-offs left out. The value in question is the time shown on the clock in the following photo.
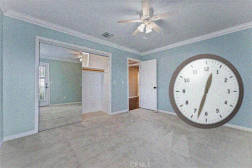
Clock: 12:33
